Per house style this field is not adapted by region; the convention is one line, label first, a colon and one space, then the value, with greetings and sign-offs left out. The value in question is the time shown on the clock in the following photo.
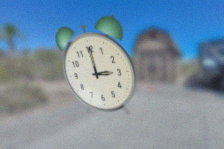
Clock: 3:00
